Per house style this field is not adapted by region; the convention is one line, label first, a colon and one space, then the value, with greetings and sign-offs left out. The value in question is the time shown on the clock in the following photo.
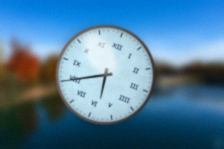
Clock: 5:40
